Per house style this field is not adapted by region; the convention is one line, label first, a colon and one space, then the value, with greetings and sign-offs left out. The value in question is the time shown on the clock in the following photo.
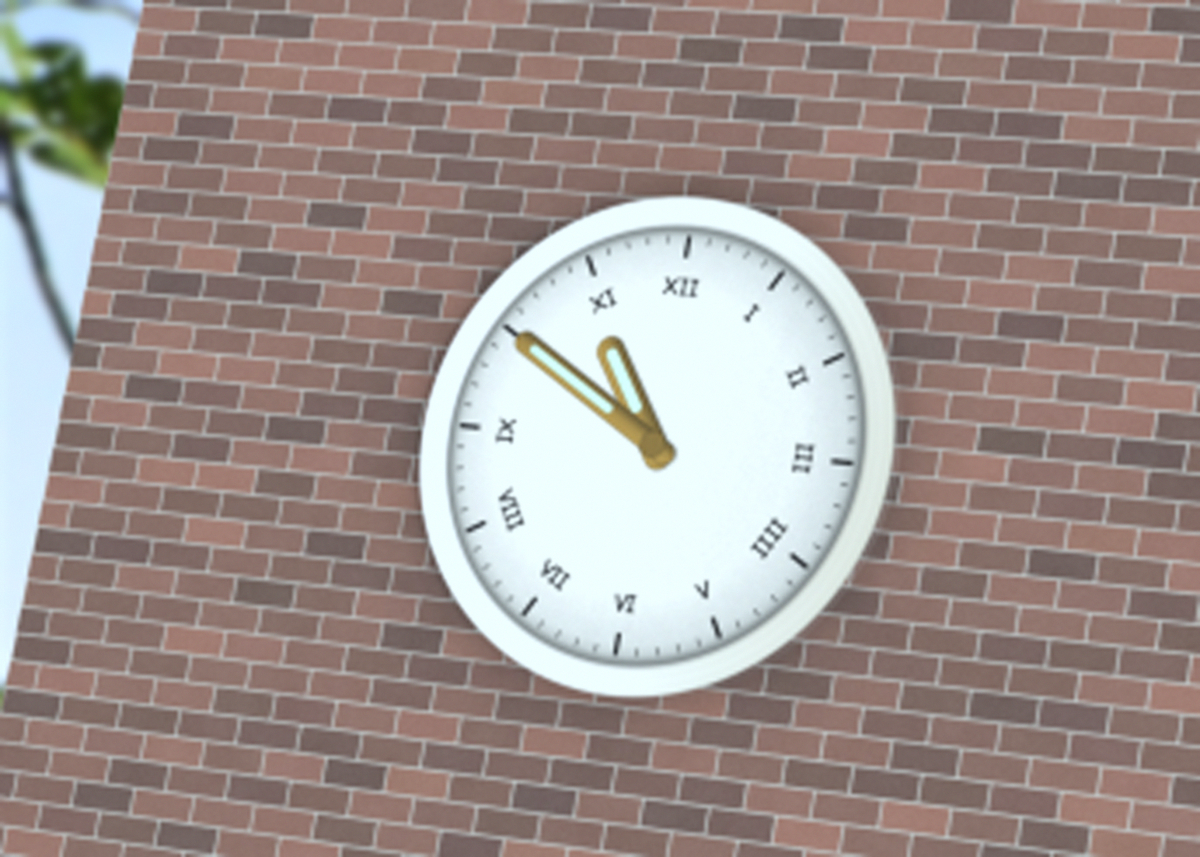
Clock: 10:50
